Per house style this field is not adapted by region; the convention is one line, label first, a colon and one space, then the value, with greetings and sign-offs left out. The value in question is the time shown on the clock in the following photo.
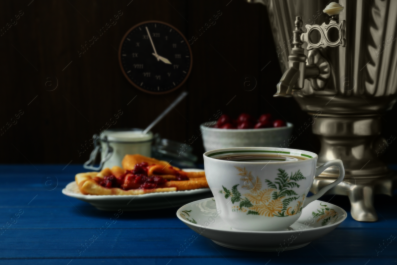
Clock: 3:57
